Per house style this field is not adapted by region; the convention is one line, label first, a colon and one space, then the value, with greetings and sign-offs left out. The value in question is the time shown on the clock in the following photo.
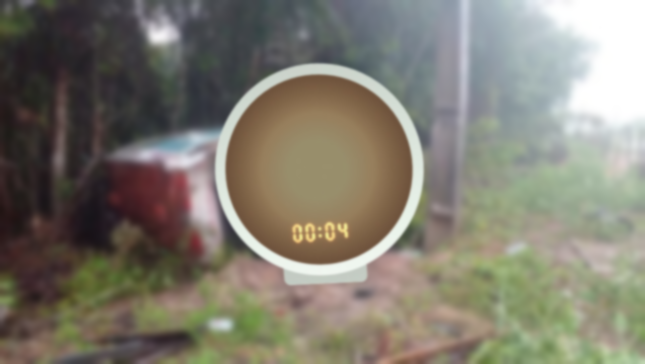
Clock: 0:04
